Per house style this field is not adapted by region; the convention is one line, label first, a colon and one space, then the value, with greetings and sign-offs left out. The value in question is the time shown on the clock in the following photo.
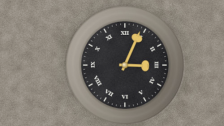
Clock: 3:04
